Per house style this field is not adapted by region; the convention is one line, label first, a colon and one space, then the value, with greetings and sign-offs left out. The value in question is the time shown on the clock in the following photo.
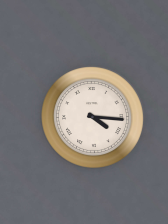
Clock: 4:16
